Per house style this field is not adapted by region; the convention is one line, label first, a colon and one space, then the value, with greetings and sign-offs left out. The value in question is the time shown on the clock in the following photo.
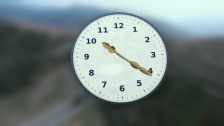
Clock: 10:21
